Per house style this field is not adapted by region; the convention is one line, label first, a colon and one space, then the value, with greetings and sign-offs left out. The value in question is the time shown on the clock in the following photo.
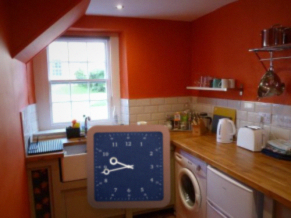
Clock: 9:43
